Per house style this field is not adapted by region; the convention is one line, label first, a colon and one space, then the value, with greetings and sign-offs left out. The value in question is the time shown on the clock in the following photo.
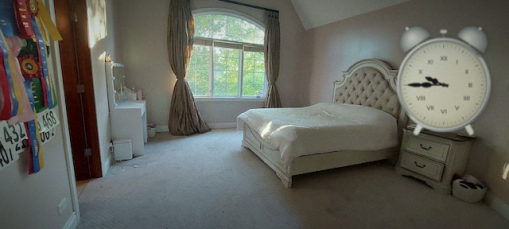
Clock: 9:45
